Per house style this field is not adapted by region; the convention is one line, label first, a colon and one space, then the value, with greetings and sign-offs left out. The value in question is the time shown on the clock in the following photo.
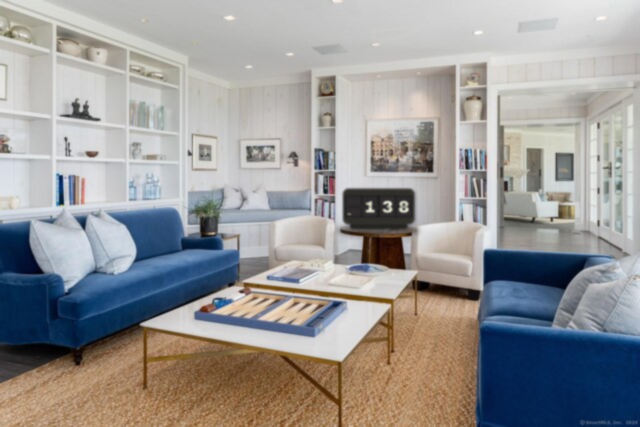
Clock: 1:38
